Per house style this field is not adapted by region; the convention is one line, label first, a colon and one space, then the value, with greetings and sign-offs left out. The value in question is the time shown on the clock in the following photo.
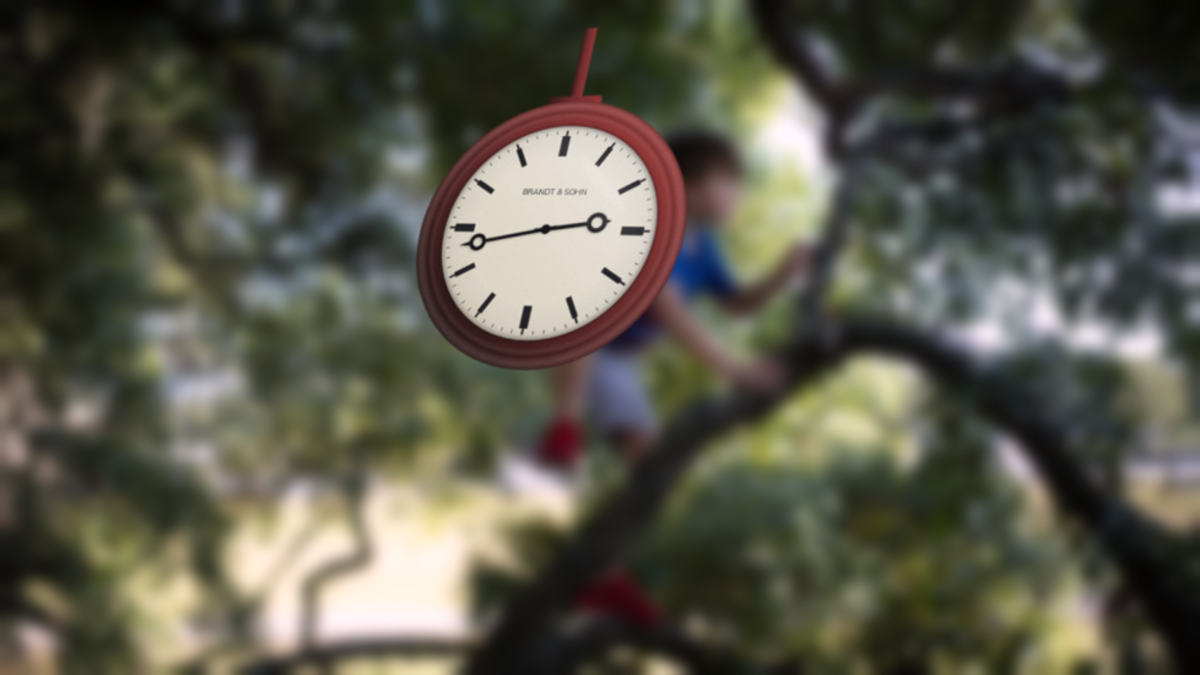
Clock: 2:43
